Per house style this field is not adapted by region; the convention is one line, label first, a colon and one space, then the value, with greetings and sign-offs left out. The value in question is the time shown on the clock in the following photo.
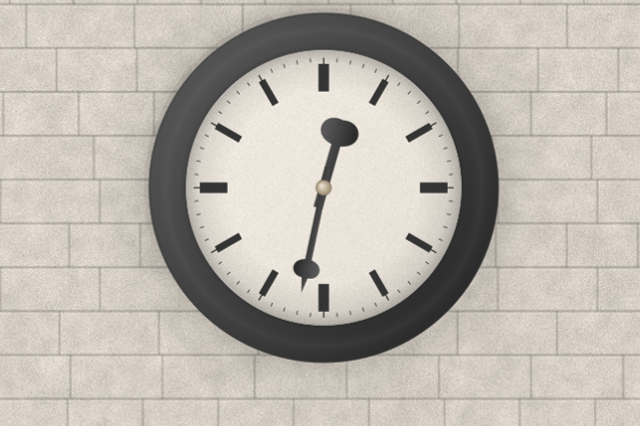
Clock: 12:32
